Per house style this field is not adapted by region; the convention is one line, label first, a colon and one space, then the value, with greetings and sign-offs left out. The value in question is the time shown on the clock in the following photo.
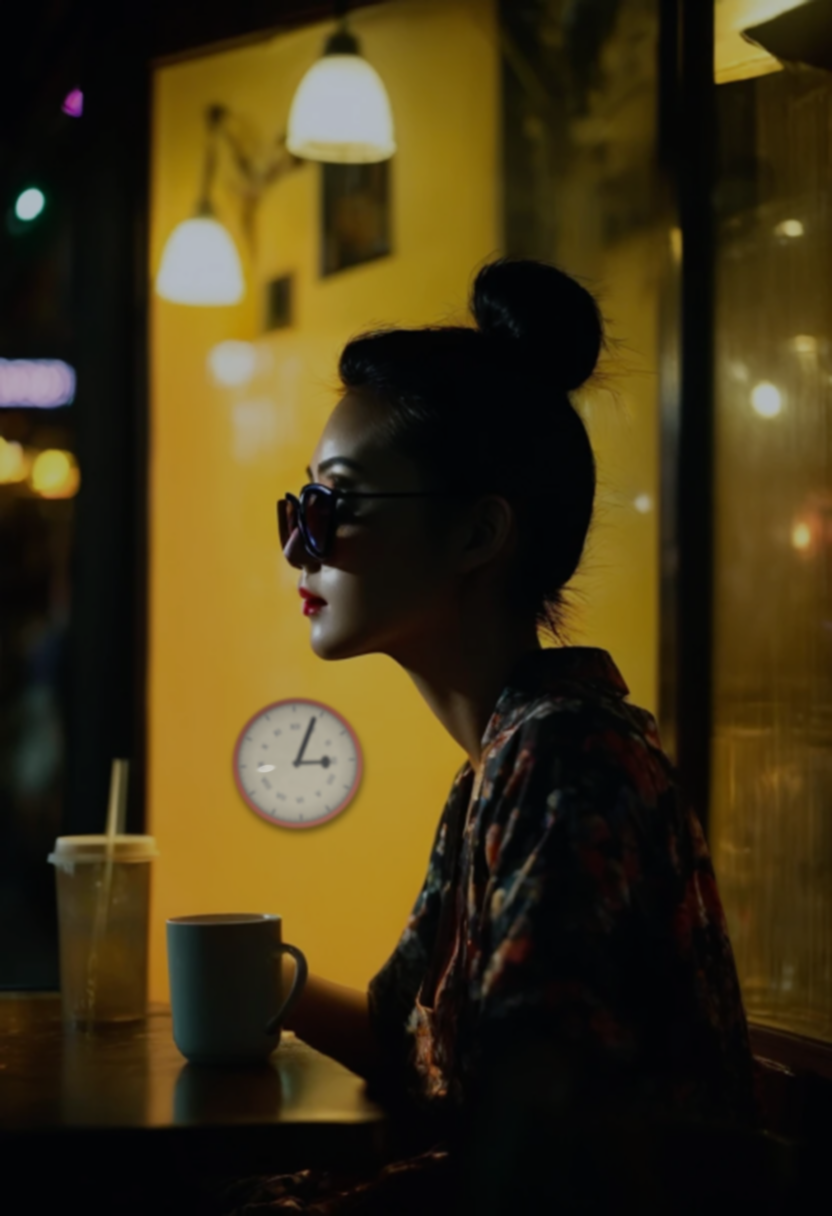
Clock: 3:04
